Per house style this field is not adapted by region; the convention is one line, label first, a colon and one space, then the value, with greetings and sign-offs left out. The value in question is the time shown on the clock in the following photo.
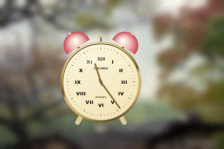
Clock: 11:24
